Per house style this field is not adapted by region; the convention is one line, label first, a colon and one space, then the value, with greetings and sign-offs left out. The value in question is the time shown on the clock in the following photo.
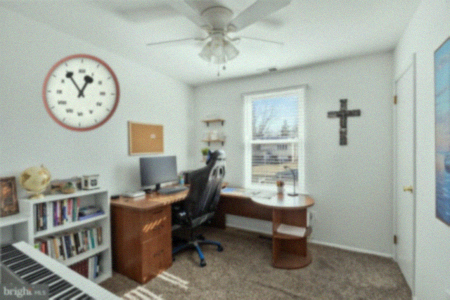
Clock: 12:54
